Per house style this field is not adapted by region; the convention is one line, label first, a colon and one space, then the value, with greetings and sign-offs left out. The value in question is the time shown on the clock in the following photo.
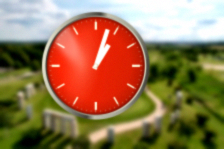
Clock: 1:03
